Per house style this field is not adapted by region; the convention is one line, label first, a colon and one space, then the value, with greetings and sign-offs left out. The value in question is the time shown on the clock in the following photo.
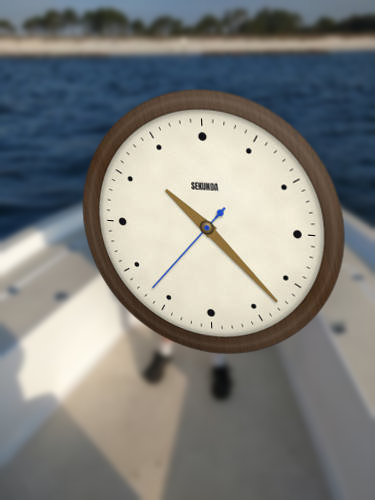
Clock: 10:22:37
